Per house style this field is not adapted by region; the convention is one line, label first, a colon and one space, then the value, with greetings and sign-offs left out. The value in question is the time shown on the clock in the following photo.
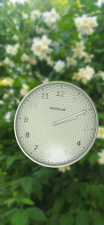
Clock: 2:10
